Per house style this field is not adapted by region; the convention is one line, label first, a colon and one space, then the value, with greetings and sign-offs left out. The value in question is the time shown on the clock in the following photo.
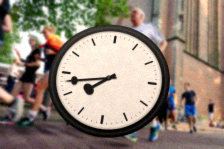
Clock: 7:43
